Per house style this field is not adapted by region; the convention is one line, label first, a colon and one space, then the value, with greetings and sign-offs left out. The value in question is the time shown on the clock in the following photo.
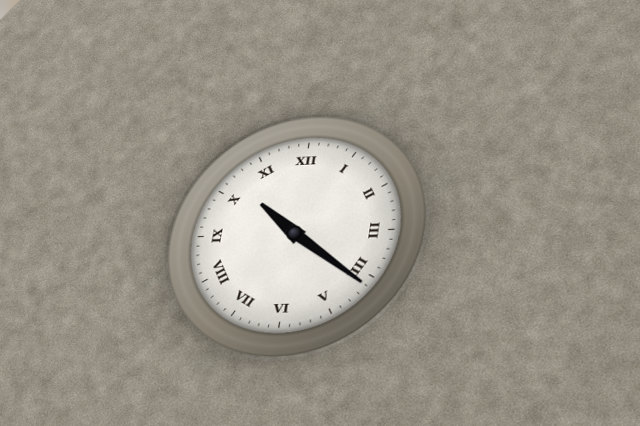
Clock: 10:21
